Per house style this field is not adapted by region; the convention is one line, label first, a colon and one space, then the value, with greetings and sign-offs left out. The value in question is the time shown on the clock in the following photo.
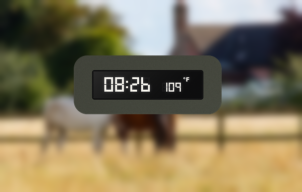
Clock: 8:26
